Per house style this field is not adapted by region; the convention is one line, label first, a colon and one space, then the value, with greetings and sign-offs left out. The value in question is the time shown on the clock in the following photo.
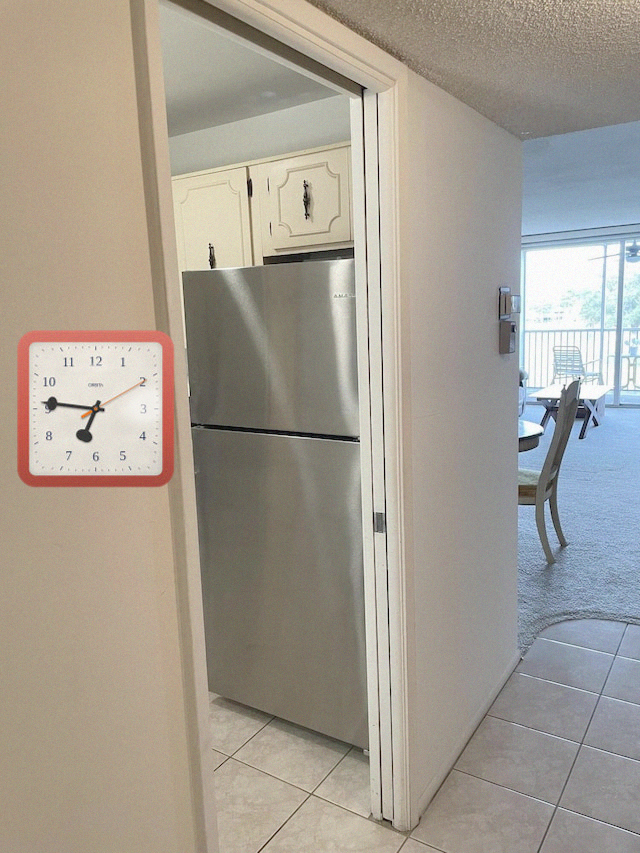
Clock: 6:46:10
